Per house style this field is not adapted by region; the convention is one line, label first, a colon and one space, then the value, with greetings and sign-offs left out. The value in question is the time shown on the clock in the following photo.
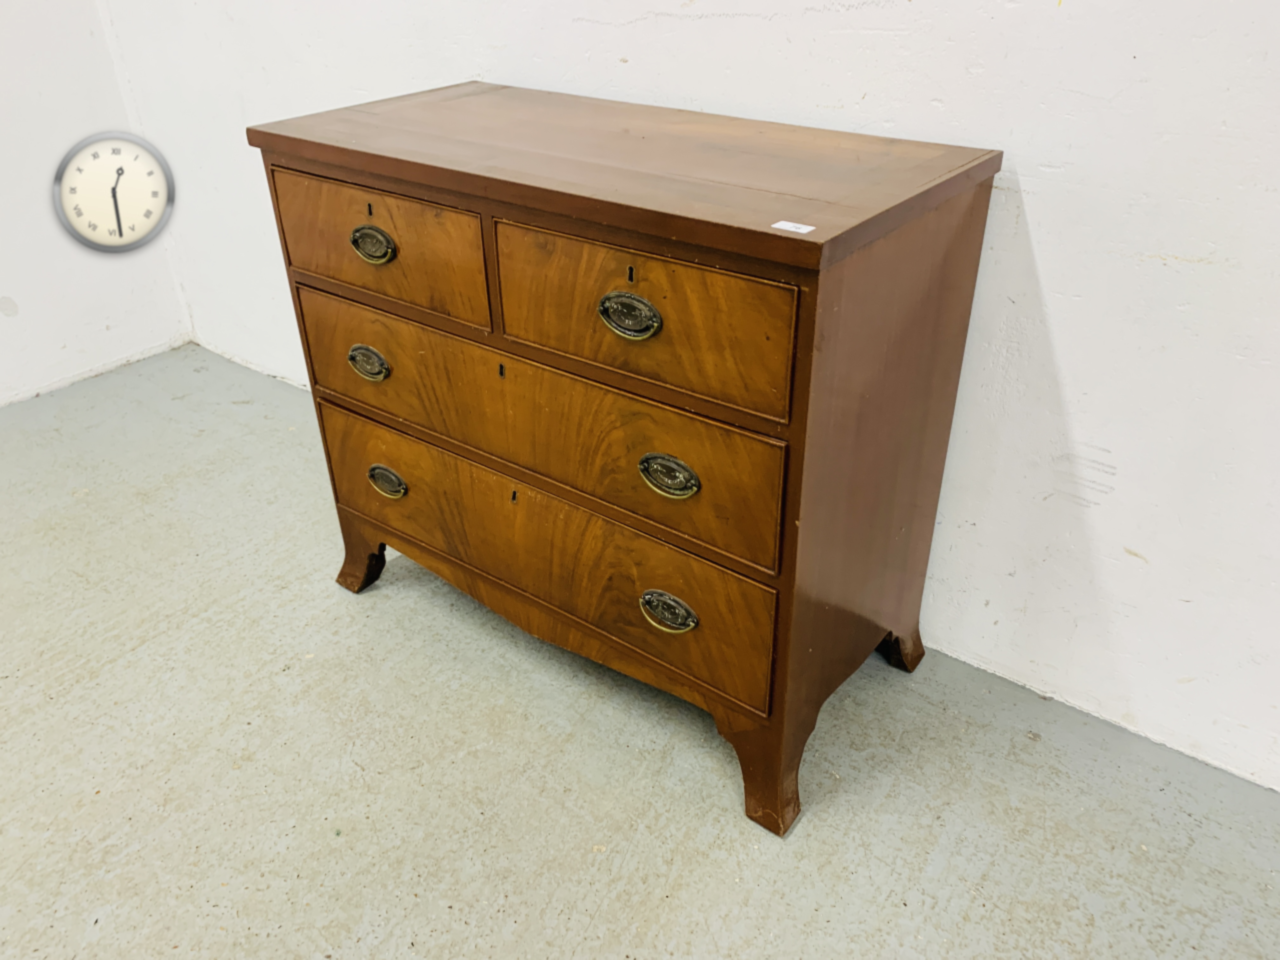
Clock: 12:28
